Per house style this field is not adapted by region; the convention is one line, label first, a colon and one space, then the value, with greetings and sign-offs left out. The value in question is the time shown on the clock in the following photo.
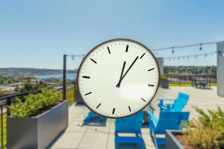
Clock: 12:04
